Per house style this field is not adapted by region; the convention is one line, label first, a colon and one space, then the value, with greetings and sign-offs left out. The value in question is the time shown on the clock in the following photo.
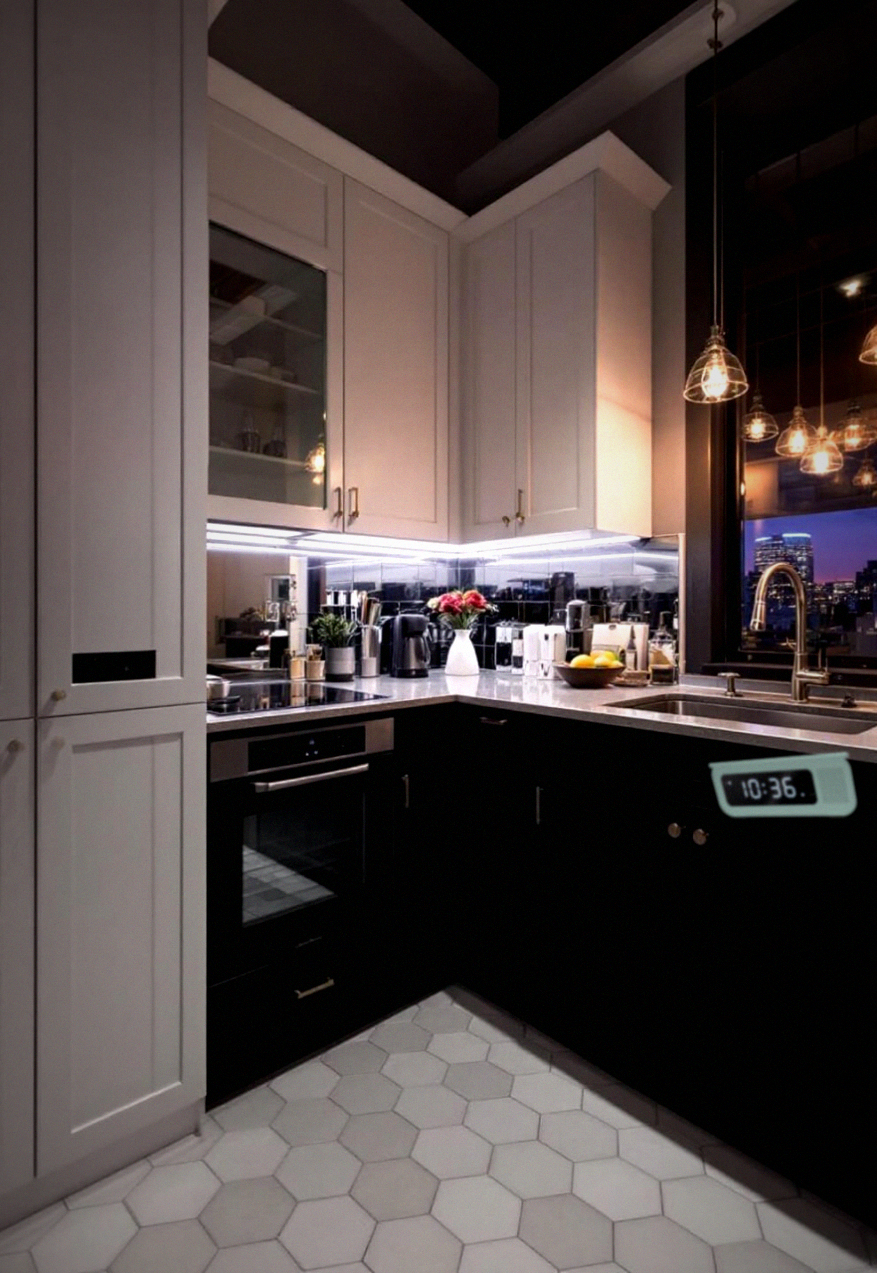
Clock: 10:36
